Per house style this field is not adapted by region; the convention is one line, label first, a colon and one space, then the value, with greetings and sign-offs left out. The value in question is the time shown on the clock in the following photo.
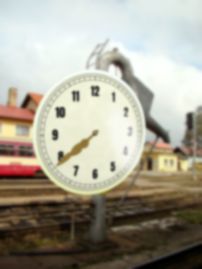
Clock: 7:39
